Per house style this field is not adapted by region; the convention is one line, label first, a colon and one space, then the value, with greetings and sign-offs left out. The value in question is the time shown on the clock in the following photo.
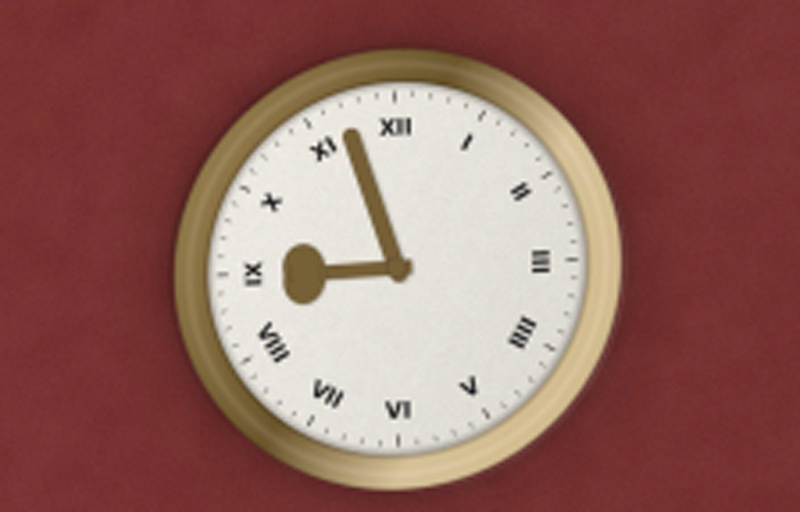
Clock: 8:57
